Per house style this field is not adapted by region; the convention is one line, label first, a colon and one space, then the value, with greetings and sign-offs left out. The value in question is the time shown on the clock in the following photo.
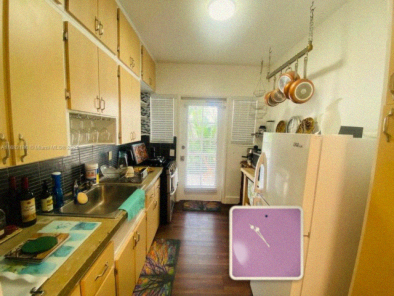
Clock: 10:53
